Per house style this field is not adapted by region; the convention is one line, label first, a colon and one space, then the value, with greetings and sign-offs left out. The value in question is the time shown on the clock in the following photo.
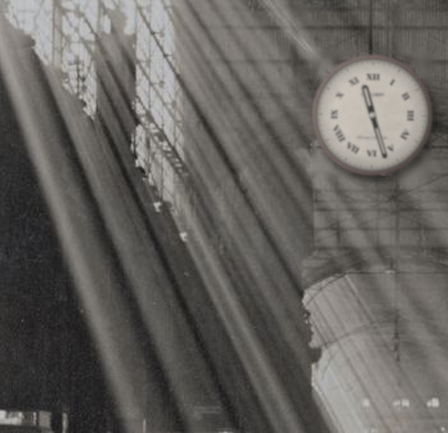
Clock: 11:27
